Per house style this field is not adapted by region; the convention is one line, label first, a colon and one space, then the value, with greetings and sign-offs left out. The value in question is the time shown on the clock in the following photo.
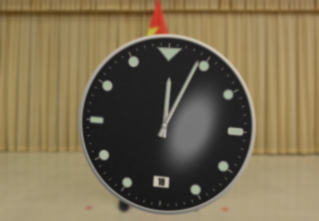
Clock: 12:04
